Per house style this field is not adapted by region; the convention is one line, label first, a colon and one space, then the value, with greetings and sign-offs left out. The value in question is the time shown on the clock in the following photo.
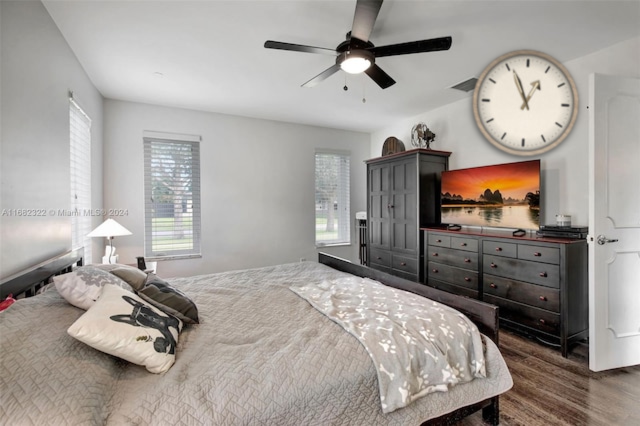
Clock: 12:56
